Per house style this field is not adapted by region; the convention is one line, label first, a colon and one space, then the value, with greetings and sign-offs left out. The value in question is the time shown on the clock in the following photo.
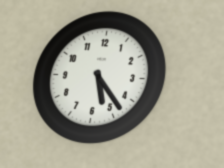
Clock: 5:23
